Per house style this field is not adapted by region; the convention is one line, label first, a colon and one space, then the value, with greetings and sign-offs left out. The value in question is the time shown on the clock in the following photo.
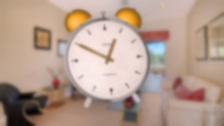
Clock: 12:50
